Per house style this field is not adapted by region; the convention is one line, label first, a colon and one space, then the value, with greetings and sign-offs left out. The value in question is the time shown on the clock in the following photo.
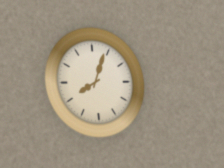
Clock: 8:04
